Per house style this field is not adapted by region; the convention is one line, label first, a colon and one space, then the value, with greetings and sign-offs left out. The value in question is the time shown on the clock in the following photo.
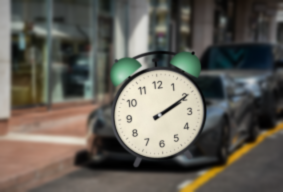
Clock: 2:10
